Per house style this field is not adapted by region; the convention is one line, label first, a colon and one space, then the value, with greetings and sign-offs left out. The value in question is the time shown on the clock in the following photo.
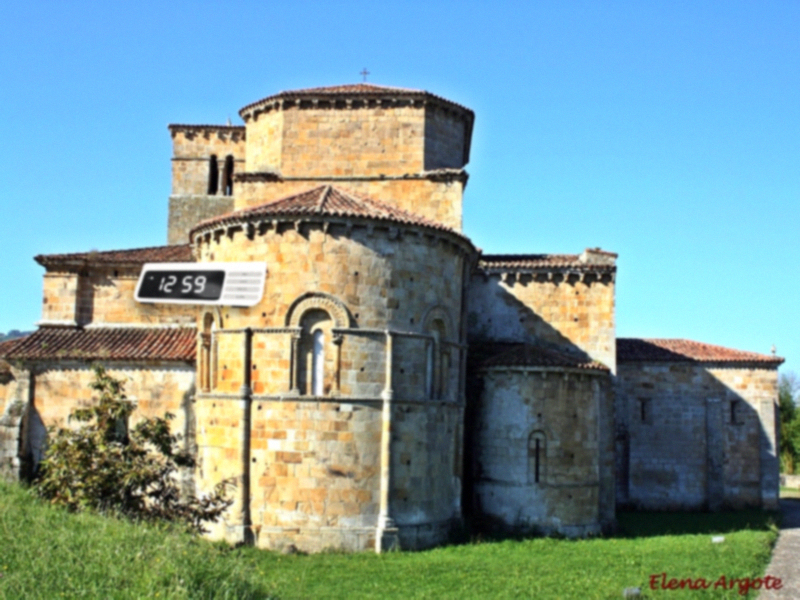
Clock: 12:59
